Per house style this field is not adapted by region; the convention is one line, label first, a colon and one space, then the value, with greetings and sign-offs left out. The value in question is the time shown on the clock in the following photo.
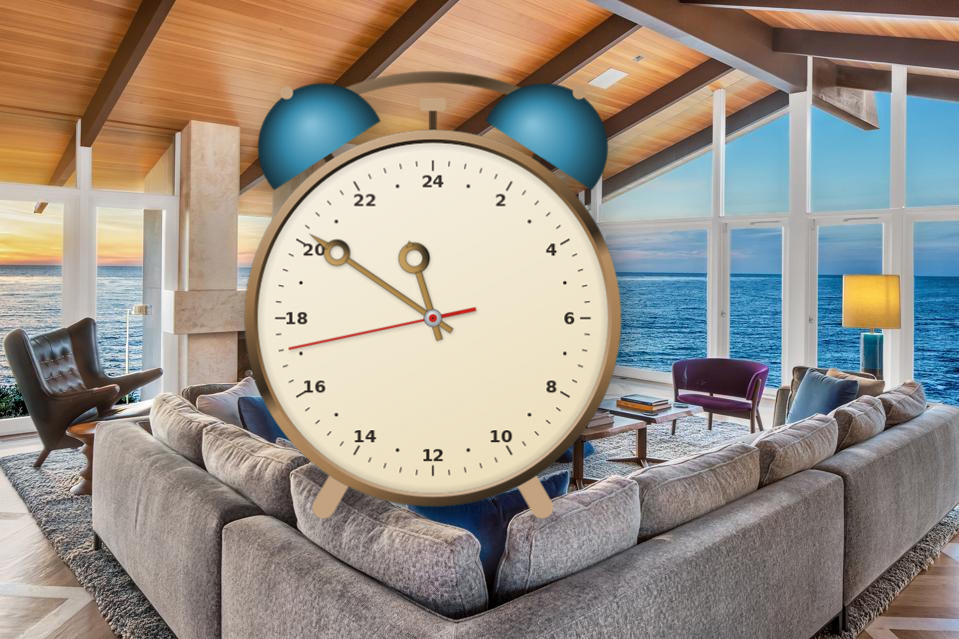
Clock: 22:50:43
